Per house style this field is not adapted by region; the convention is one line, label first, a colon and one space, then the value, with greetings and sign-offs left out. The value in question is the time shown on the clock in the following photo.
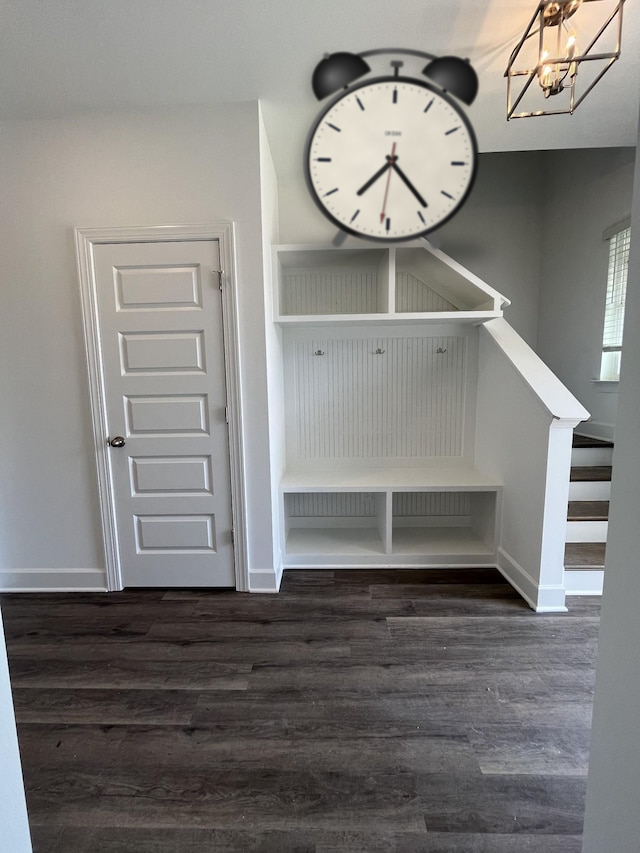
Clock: 7:23:31
